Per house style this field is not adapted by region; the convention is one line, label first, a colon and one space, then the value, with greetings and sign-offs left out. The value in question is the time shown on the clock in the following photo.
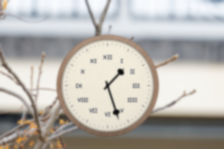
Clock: 1:27
